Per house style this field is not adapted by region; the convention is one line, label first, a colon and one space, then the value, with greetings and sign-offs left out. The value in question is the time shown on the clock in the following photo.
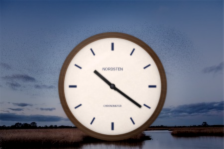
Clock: 10:21
